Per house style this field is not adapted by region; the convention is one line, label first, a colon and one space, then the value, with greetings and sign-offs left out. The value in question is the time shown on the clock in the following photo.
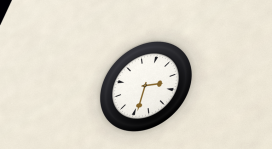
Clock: 2:29
